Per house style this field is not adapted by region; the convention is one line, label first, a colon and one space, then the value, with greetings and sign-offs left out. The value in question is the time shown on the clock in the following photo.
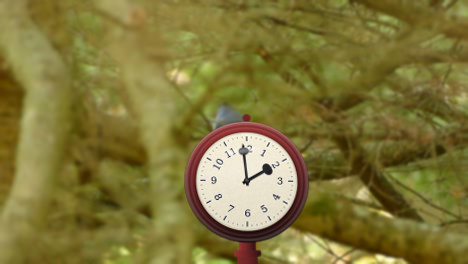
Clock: 1:59
